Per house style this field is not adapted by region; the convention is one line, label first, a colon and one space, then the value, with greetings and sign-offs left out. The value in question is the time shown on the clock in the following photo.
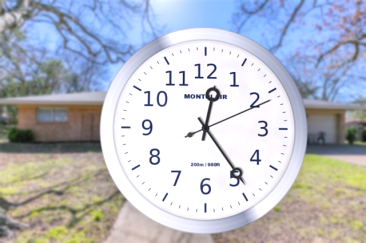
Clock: 12:24:11
